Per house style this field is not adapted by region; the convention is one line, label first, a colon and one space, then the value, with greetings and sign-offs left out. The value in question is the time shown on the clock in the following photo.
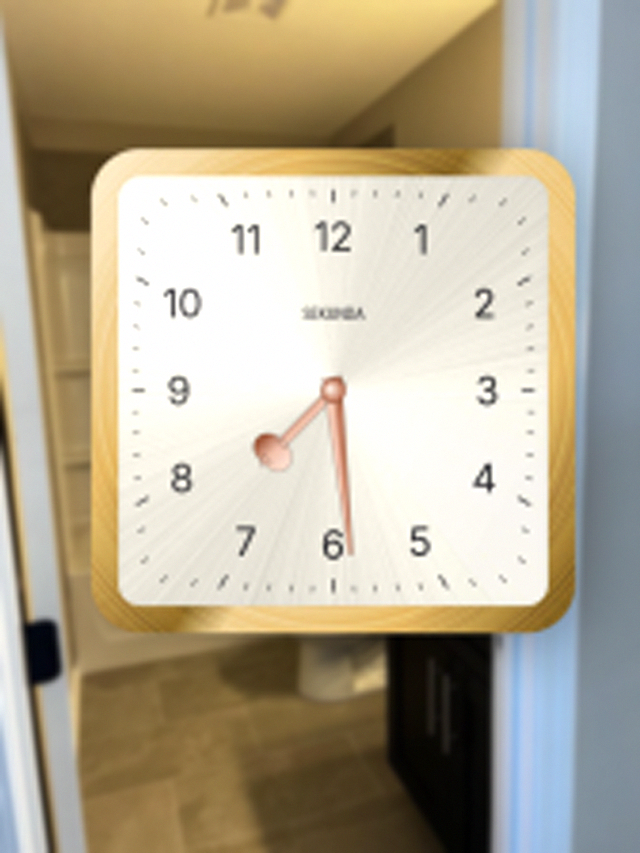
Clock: 7:29
